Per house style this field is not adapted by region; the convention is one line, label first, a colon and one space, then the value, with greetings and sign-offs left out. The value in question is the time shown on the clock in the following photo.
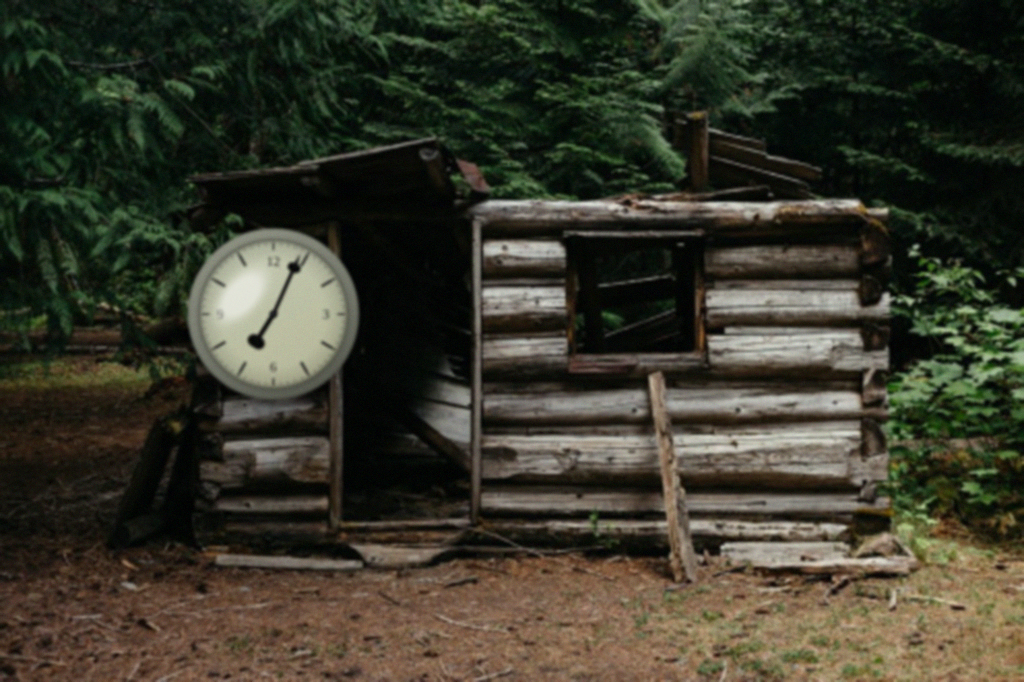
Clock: 7:04
